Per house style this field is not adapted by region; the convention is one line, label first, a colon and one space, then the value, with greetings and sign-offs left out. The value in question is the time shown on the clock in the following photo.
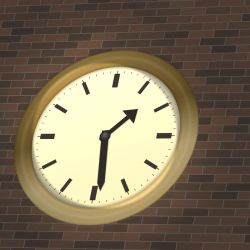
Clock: 1:29
